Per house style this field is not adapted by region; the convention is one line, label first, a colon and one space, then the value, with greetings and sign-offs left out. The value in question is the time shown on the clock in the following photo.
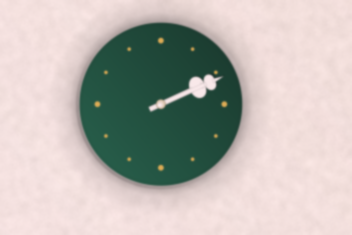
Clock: 2:11
